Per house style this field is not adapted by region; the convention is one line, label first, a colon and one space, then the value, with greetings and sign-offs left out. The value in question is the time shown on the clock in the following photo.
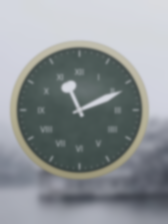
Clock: 11:11
